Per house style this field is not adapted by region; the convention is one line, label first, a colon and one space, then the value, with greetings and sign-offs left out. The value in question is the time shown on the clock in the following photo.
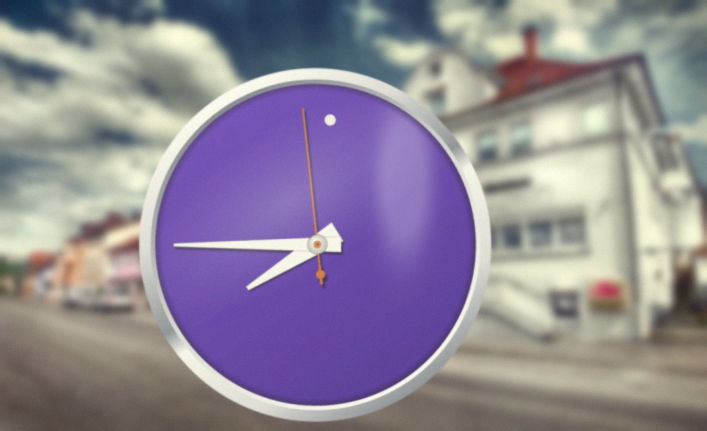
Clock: 7:43:58
